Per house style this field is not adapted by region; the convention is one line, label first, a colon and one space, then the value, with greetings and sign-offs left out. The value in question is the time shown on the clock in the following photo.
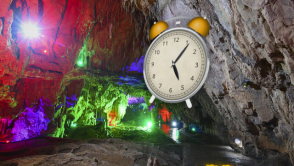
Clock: 5:06
